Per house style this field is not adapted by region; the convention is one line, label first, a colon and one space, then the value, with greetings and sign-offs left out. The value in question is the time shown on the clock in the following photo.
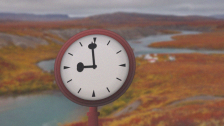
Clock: 8:59
